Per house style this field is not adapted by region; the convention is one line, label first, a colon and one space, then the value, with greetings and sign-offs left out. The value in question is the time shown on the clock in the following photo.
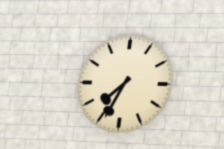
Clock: 7:34
